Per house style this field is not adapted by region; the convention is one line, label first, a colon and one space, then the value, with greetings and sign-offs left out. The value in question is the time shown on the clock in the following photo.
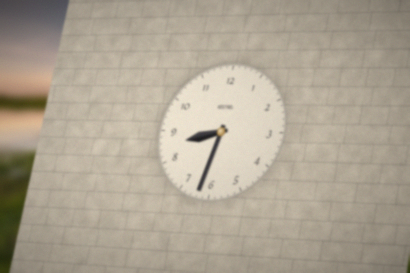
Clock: 8:32
